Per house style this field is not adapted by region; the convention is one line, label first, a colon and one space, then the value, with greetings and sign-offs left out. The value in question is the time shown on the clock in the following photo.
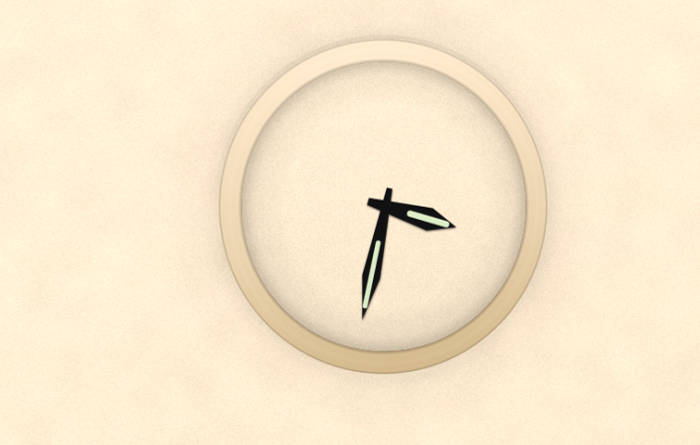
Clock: 3:32
